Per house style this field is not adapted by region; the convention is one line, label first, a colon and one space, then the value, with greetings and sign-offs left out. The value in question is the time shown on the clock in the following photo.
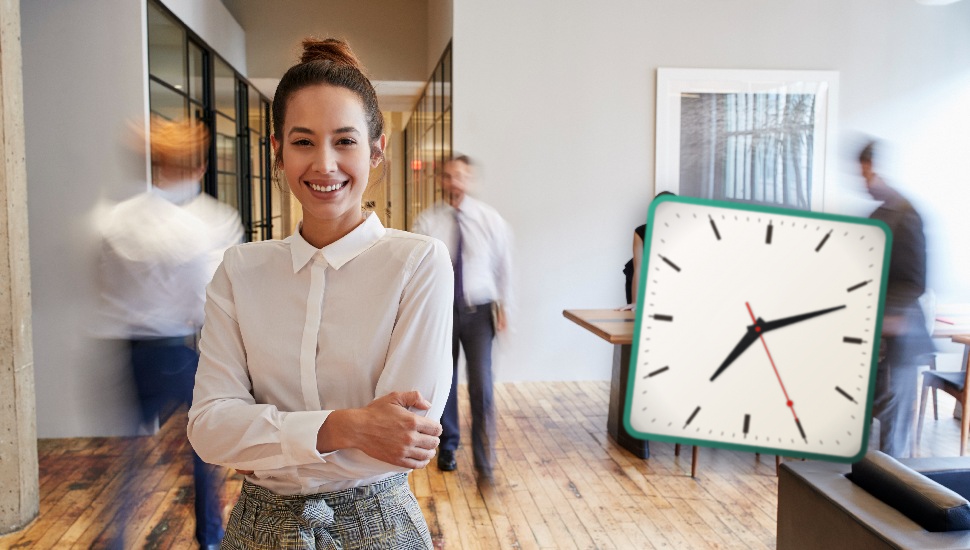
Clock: 7:11:25
